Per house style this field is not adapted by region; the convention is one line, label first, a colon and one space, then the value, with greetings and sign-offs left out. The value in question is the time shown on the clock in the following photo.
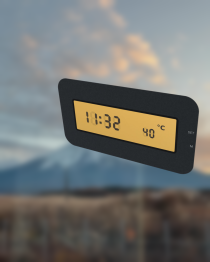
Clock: 11:32
